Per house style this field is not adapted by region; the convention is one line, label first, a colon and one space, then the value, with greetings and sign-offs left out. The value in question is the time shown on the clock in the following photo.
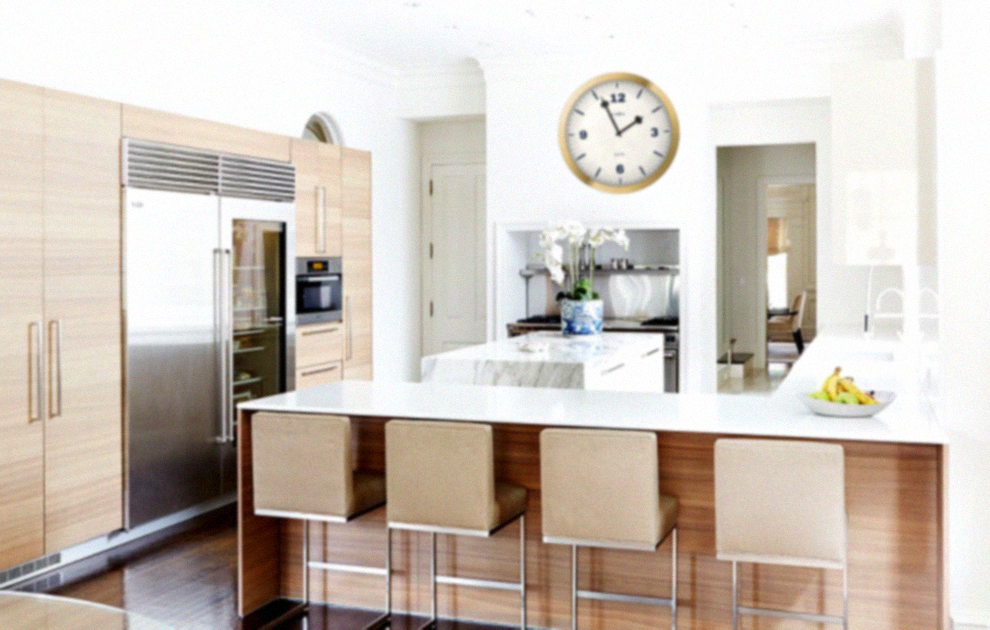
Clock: 1:56
